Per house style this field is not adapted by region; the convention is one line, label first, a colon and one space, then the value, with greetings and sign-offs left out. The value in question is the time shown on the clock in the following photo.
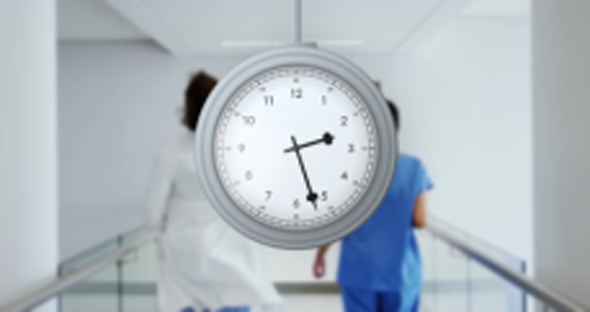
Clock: 2:27
